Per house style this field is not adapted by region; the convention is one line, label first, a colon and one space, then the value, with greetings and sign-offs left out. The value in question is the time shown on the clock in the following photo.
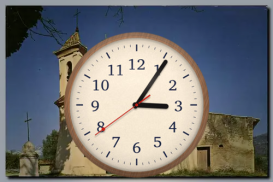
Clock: 3:05:39
